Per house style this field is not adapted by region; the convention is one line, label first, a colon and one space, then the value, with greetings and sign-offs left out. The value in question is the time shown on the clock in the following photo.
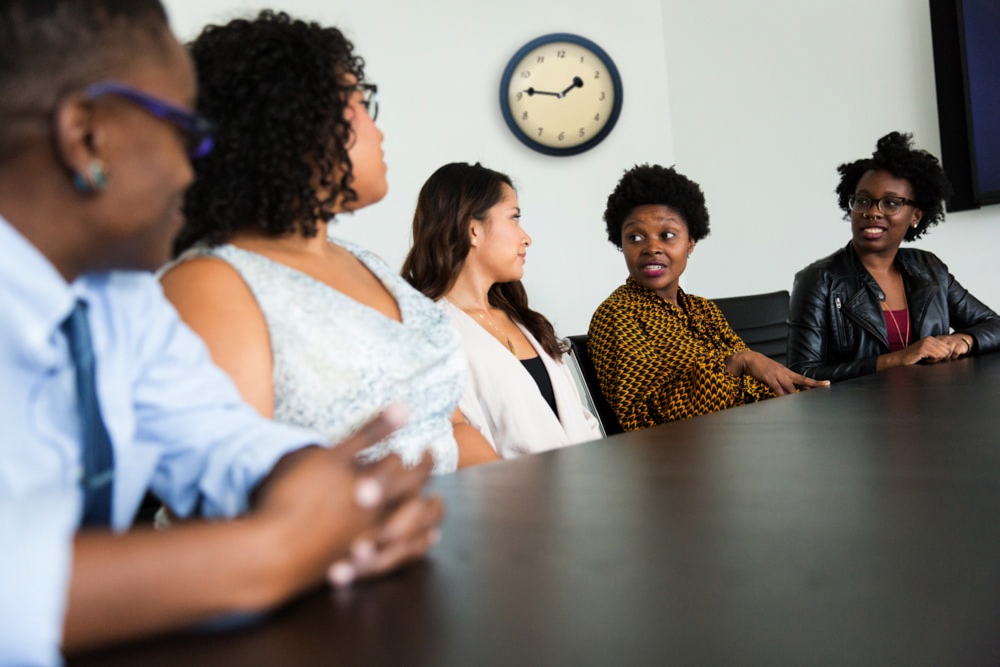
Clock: 1:46
